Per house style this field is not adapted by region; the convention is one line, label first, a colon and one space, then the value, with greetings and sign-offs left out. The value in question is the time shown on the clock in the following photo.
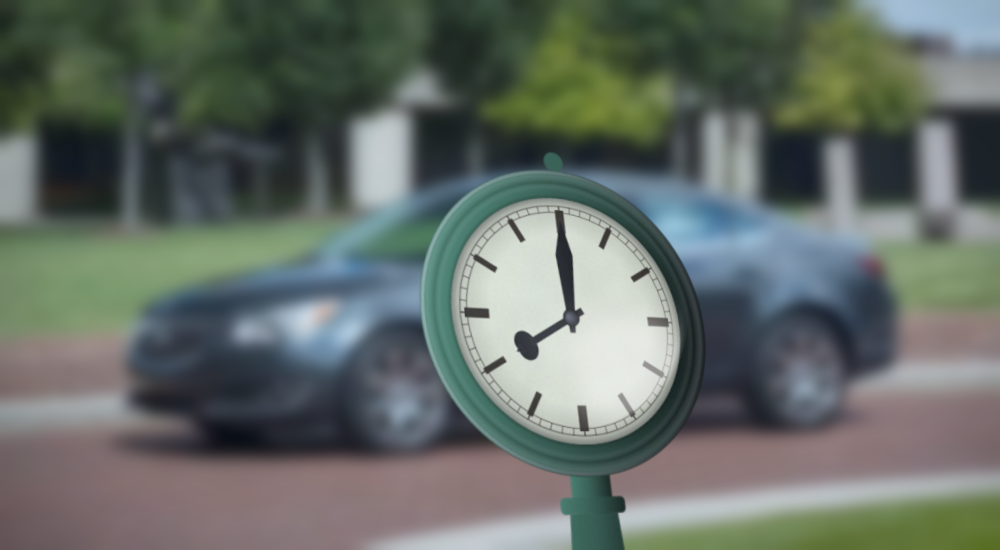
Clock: 8:00
